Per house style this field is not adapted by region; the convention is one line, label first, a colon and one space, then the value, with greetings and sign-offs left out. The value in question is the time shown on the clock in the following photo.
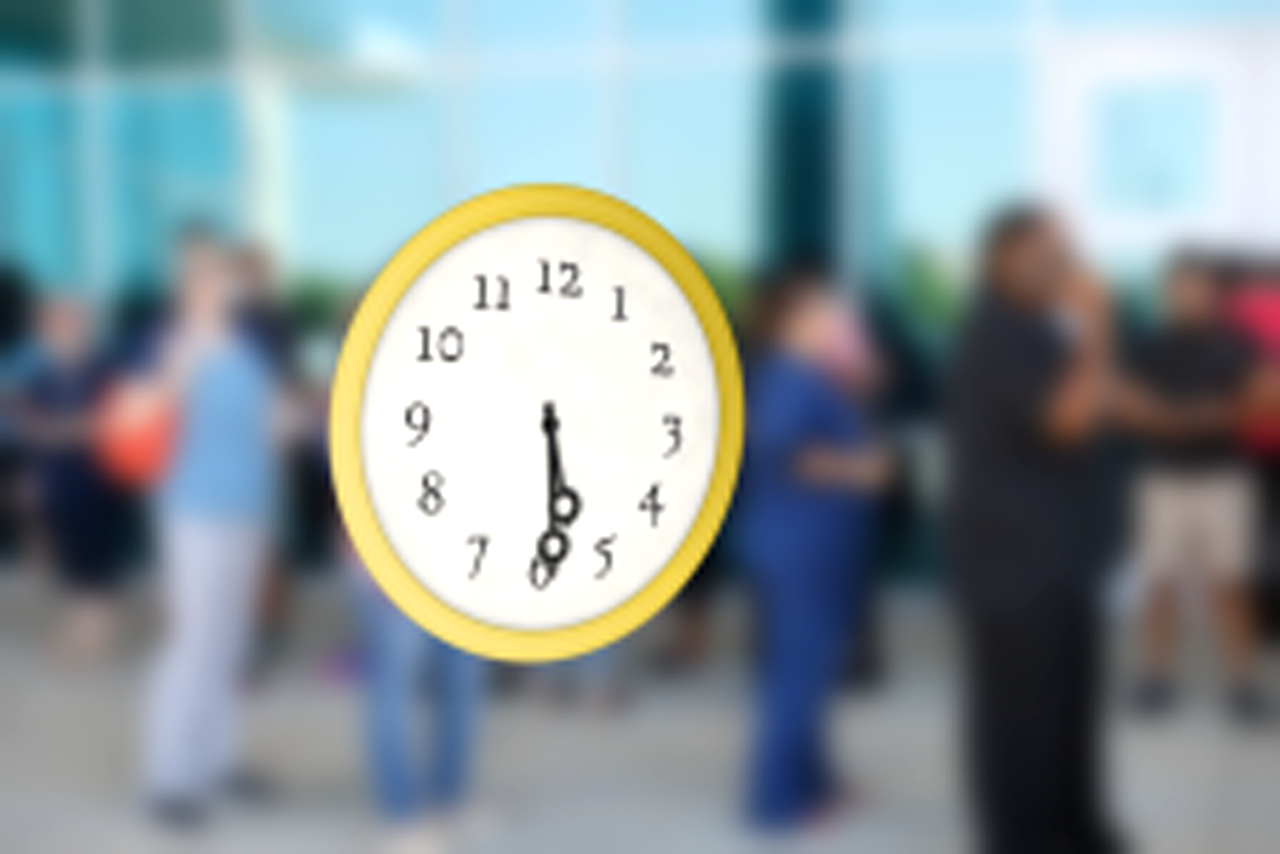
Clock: 5:29
